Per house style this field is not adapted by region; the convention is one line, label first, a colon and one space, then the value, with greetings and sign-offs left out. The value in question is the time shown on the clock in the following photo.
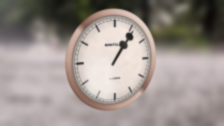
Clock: 1:06
